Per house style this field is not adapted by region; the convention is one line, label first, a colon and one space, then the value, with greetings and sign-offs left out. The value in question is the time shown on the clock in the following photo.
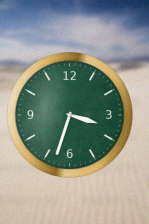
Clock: 3:33
